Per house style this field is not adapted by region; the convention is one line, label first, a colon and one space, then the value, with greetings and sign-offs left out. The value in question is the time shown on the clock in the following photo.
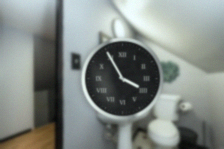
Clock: 3:55
